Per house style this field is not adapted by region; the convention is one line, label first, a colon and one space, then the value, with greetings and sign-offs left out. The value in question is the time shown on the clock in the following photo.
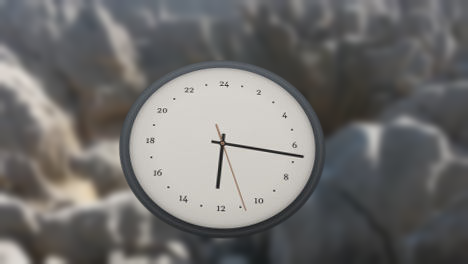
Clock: 12:16:27
